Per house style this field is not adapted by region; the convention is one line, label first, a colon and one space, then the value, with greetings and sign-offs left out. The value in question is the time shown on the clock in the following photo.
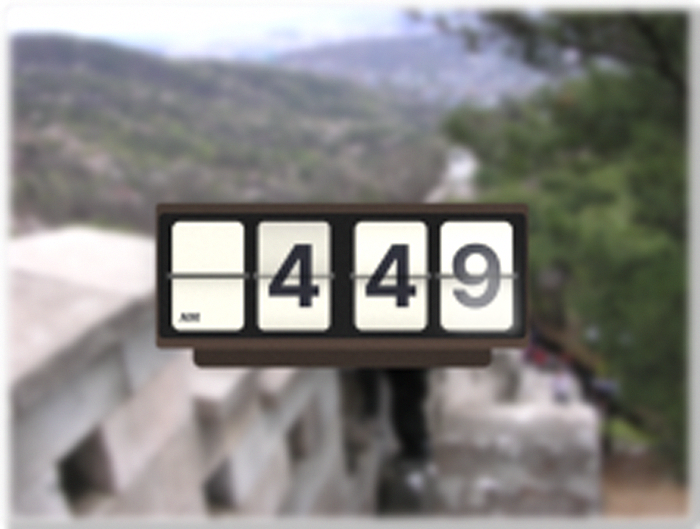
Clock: 4:49
